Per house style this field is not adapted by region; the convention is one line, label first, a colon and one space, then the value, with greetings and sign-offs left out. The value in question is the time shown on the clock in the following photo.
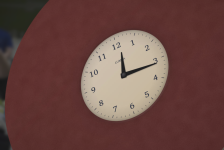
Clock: 12:16
